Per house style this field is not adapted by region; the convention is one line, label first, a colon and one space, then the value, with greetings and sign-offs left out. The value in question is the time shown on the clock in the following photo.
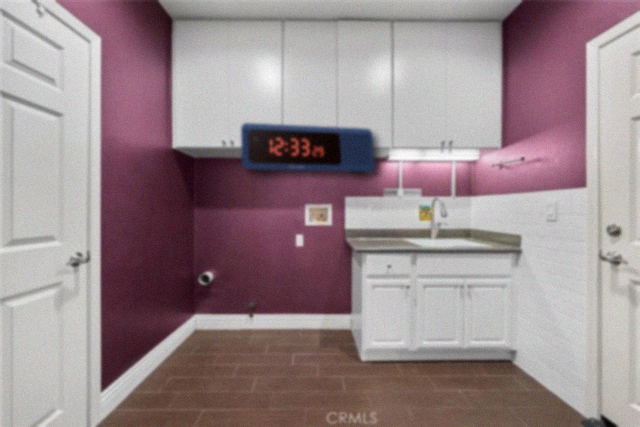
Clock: 12:33
